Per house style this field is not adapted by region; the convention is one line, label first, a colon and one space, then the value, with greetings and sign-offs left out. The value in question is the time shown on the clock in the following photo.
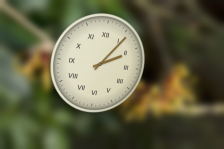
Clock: 2:06
